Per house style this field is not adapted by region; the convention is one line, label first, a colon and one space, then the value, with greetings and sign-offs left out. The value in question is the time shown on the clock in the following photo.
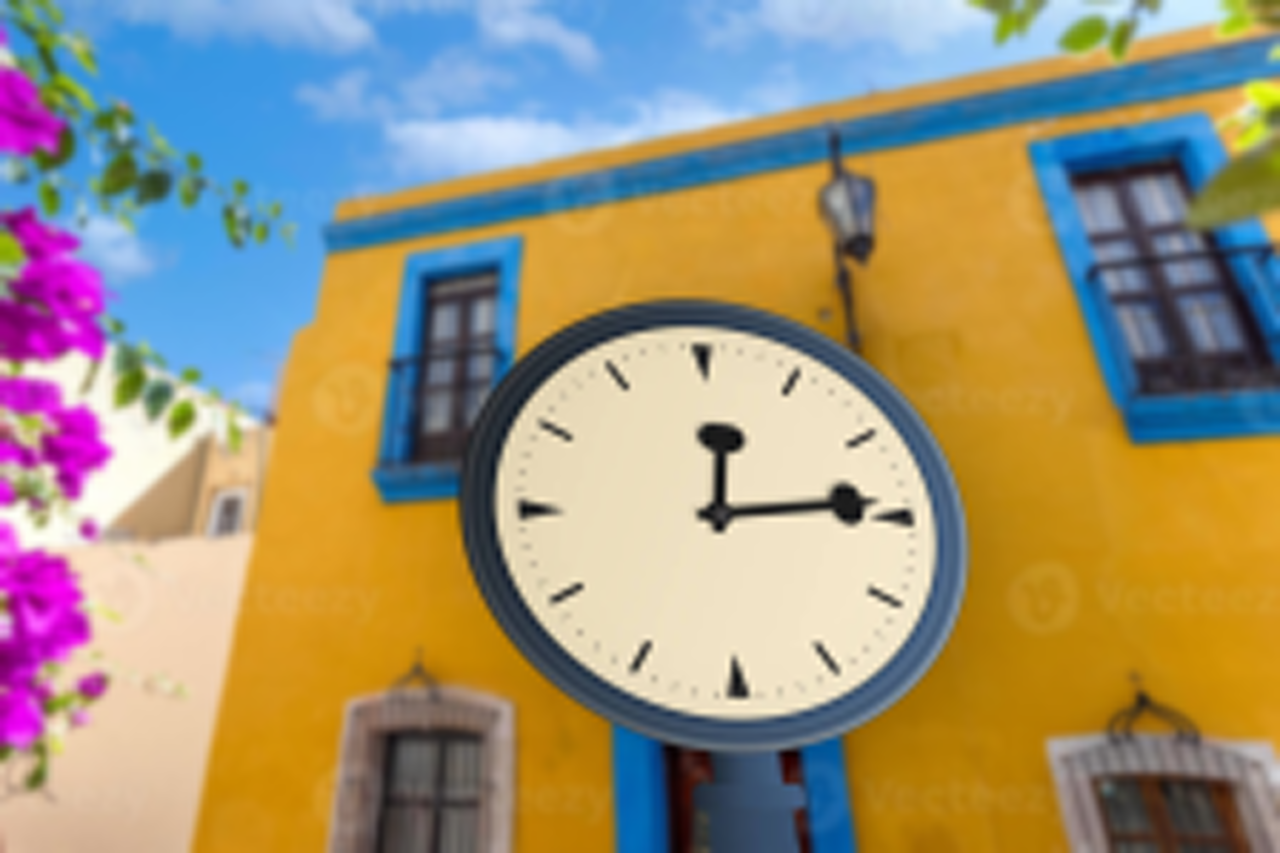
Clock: 12:14
